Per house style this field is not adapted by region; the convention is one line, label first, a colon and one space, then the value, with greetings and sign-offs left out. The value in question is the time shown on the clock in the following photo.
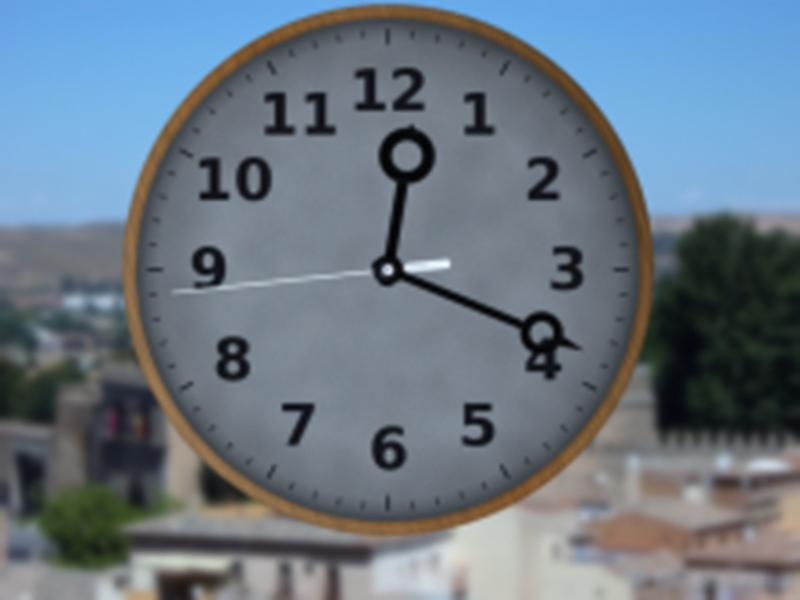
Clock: 12:18:44
